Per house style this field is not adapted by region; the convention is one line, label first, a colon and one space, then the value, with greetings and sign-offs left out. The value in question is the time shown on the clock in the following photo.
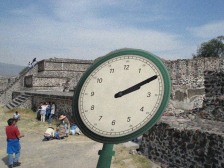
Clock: 2:10
